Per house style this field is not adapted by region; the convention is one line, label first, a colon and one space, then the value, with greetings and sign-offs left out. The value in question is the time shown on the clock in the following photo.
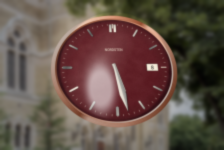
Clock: 5:28
